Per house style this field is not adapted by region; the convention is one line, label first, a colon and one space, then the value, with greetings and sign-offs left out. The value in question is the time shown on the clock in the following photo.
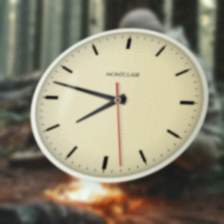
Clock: 7:47:28
